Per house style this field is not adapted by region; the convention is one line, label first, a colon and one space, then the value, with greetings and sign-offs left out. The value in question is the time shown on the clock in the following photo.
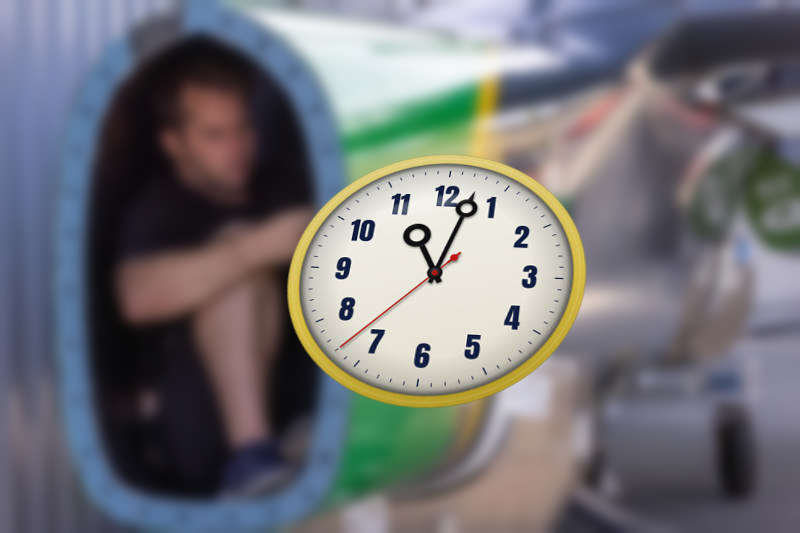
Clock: 11:02:37
